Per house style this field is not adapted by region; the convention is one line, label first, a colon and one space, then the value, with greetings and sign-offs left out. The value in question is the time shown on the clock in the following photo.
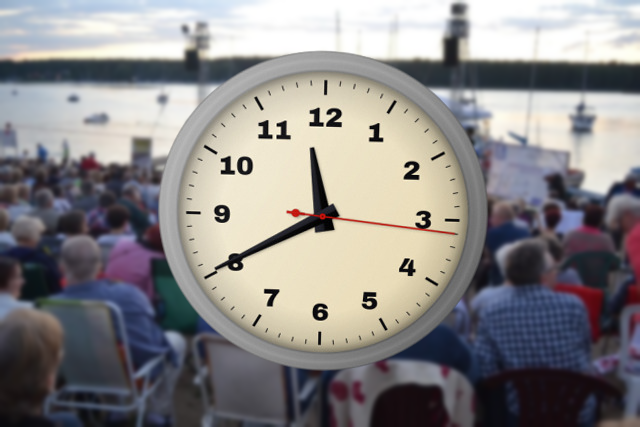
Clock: 11:40:16
